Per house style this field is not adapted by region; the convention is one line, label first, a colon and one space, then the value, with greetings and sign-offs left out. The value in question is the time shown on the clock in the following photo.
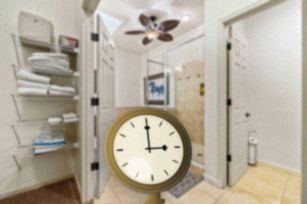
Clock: 3:00
